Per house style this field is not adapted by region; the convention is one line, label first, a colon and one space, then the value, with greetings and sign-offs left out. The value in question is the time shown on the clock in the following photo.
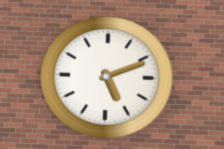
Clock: 5:11
